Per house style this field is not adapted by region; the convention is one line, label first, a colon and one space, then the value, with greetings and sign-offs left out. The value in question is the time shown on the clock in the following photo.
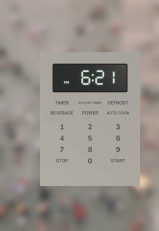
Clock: 6:21
